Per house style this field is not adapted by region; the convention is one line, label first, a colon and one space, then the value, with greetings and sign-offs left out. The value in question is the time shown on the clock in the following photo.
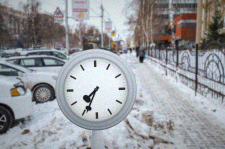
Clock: 7:34
